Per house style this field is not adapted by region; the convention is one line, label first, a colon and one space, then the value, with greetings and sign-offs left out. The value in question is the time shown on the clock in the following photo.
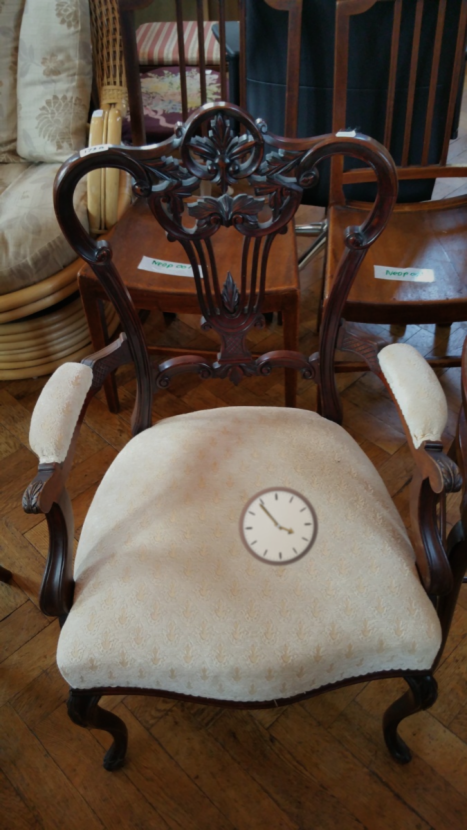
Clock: 3:54
